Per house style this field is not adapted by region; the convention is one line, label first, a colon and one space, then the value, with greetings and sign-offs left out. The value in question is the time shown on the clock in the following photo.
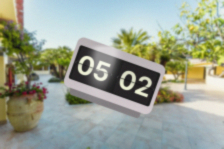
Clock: 5:02
